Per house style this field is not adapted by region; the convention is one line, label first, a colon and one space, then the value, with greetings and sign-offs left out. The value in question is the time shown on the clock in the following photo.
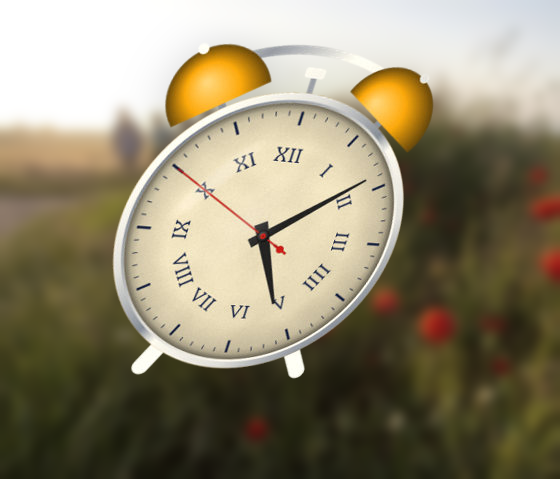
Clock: 5:08:50
